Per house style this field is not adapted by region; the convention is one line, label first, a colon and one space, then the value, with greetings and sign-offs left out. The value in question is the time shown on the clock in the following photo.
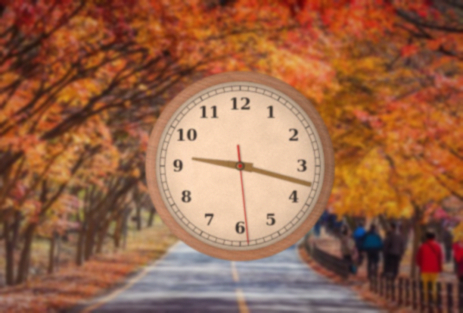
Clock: 9:17:29
